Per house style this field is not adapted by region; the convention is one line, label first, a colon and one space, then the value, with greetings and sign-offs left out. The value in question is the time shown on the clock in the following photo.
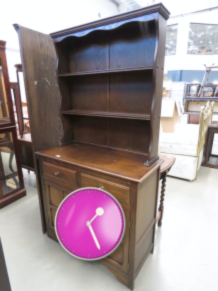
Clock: 1:26
